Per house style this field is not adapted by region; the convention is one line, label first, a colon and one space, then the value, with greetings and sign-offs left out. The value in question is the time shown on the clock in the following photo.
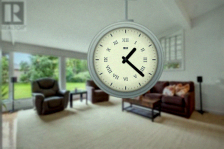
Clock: 1:22
